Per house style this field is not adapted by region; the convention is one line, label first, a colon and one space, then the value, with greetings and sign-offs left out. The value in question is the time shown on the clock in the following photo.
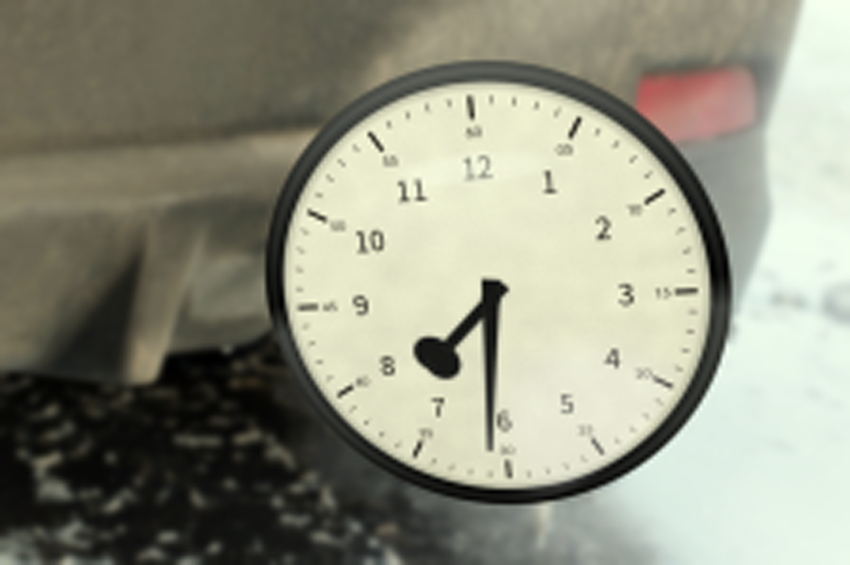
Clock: 7:31
